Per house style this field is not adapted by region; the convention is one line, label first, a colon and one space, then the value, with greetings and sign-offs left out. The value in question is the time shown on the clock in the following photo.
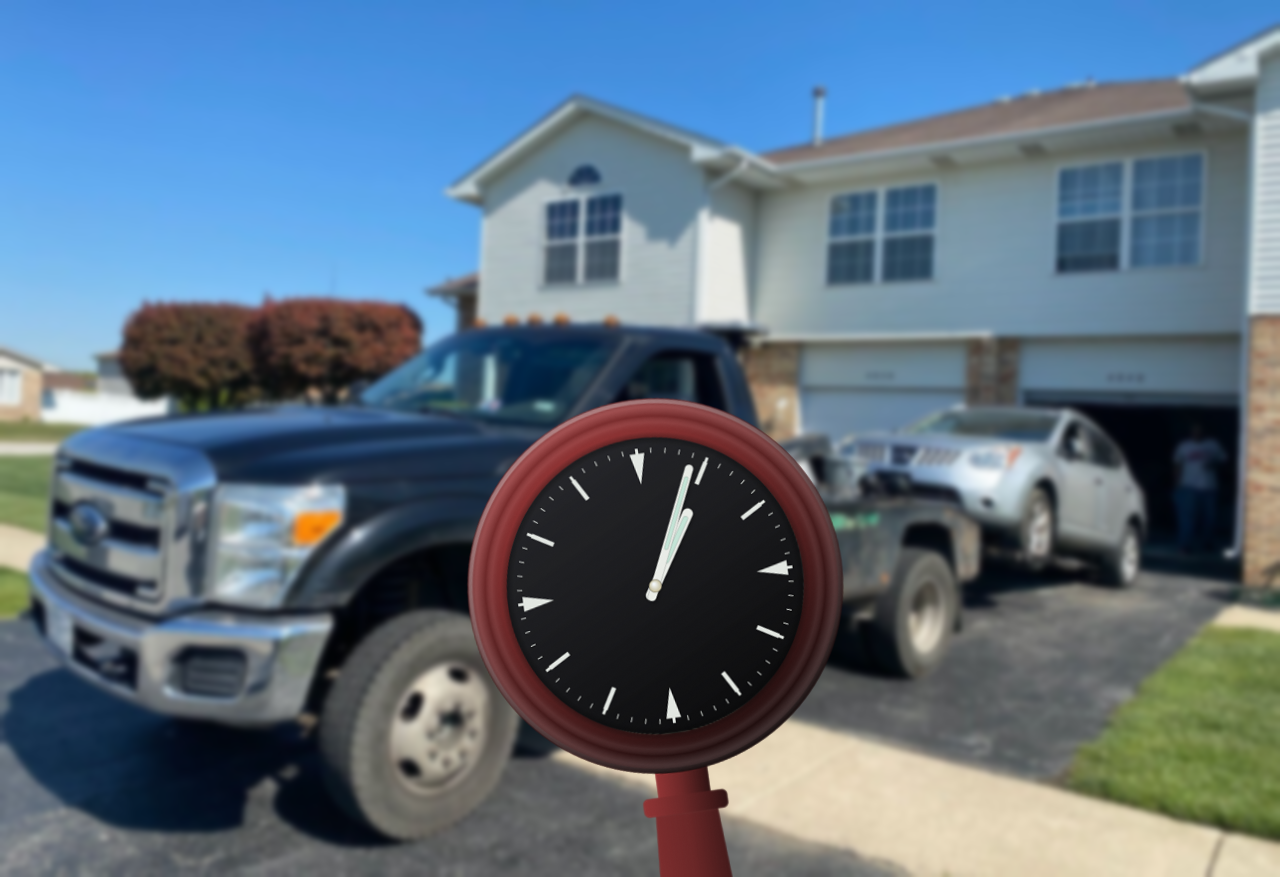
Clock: 1:04
